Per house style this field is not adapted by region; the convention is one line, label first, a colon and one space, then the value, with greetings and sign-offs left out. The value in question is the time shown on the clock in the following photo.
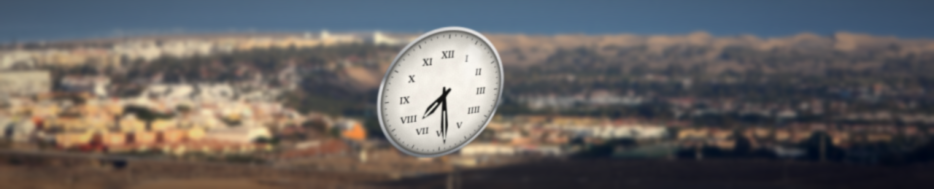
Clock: 7:29
